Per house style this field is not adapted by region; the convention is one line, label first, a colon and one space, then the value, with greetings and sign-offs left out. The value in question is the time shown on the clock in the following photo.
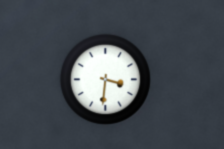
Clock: 3:31
